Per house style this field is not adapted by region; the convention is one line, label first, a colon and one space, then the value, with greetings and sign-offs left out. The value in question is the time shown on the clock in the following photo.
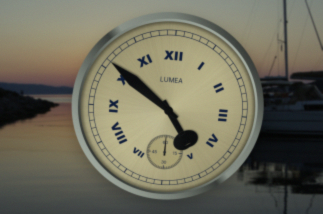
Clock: 4:51
